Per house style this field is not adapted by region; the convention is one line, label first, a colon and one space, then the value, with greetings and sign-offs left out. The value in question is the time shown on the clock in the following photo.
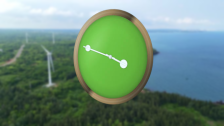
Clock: 3:48
